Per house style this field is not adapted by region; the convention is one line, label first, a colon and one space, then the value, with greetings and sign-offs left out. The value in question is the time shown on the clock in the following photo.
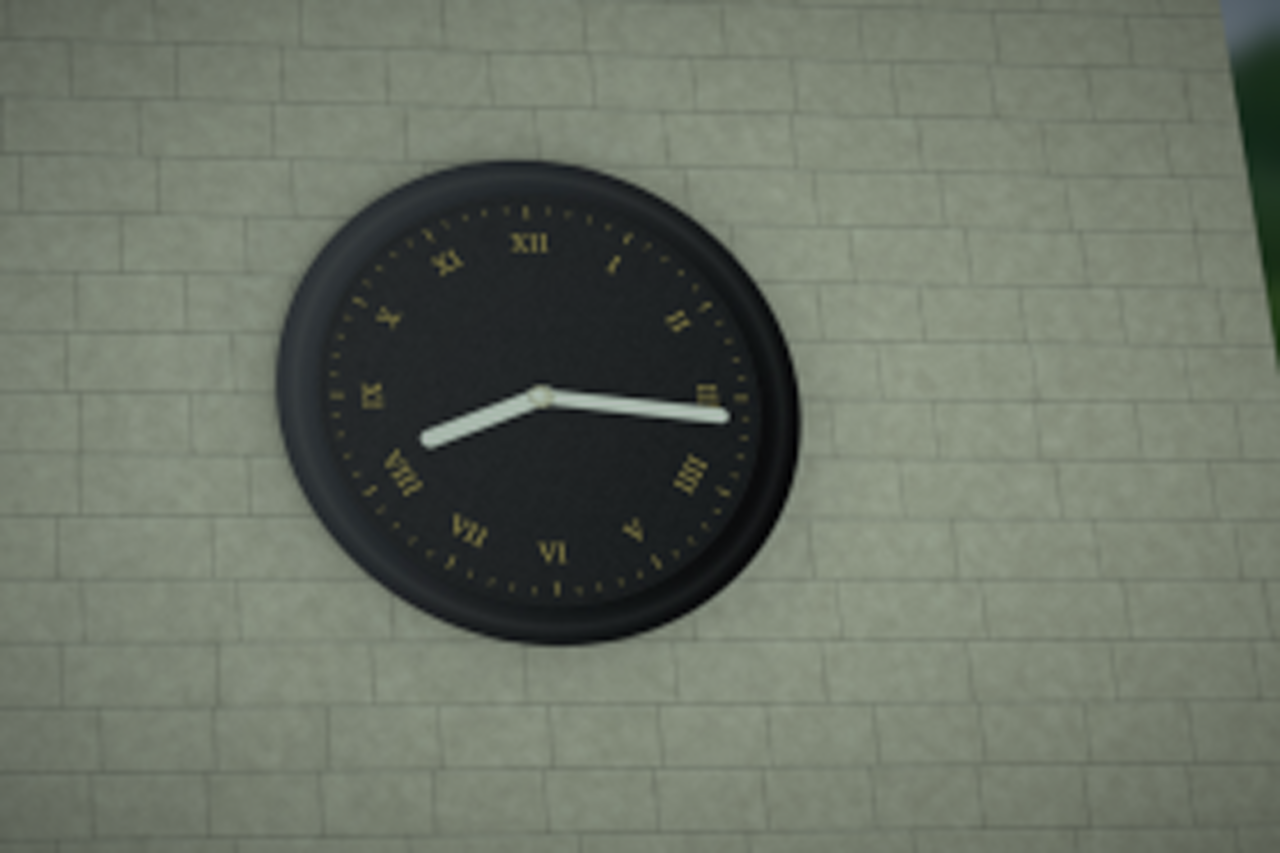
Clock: 8:16
